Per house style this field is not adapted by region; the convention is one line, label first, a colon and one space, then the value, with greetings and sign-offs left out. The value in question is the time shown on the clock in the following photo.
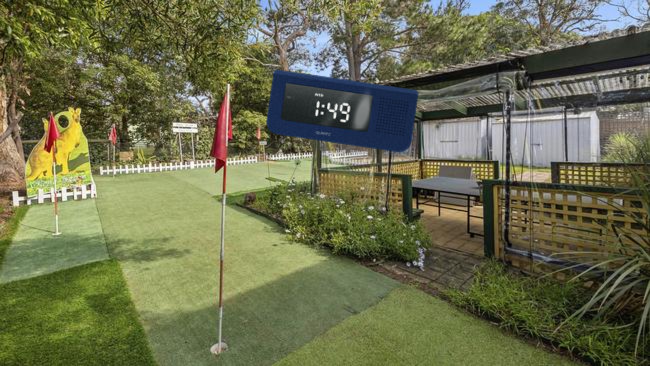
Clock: 1:49
